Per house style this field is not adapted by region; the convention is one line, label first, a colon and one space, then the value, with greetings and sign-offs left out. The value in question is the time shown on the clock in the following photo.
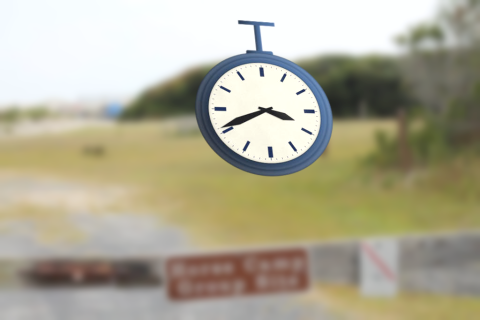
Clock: 3:41
